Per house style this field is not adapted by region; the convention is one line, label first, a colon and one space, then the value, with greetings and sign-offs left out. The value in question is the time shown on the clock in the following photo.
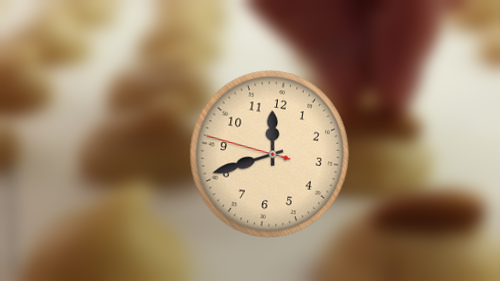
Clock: 11:40:46
